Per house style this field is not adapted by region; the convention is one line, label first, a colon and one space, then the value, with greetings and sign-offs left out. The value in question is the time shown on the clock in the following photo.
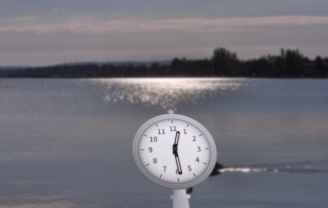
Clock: 12:29
